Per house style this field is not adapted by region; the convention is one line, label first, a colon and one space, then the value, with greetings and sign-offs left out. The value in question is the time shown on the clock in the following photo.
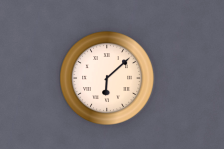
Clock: 6:08
